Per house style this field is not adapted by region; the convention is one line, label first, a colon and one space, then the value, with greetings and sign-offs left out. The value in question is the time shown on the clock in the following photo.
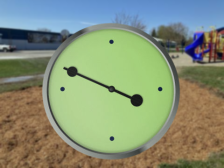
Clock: 3:49
